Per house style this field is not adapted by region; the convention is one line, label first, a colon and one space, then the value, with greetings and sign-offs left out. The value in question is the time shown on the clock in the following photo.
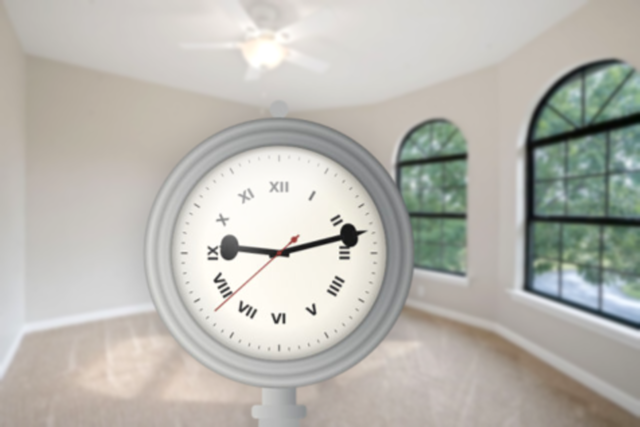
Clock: 9:12:38
